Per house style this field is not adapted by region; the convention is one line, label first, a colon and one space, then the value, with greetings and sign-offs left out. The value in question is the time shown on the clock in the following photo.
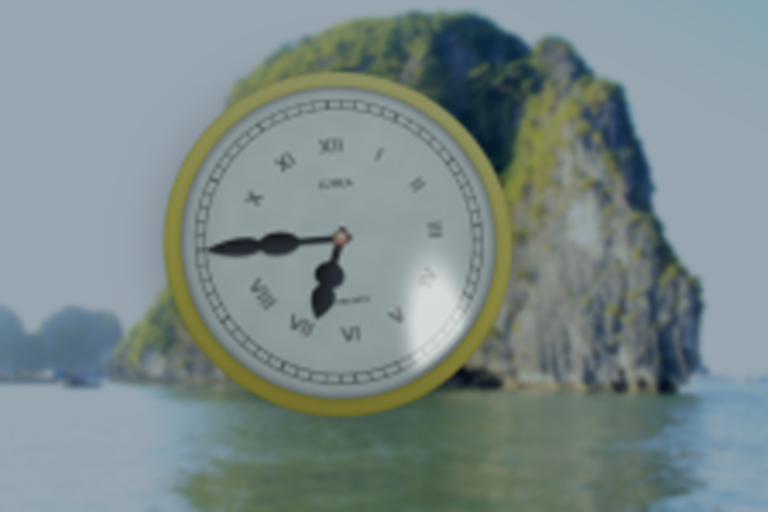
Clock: 6:45
